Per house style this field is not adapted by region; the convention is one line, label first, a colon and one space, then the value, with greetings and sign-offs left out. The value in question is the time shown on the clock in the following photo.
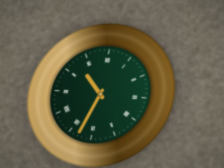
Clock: 10:33
